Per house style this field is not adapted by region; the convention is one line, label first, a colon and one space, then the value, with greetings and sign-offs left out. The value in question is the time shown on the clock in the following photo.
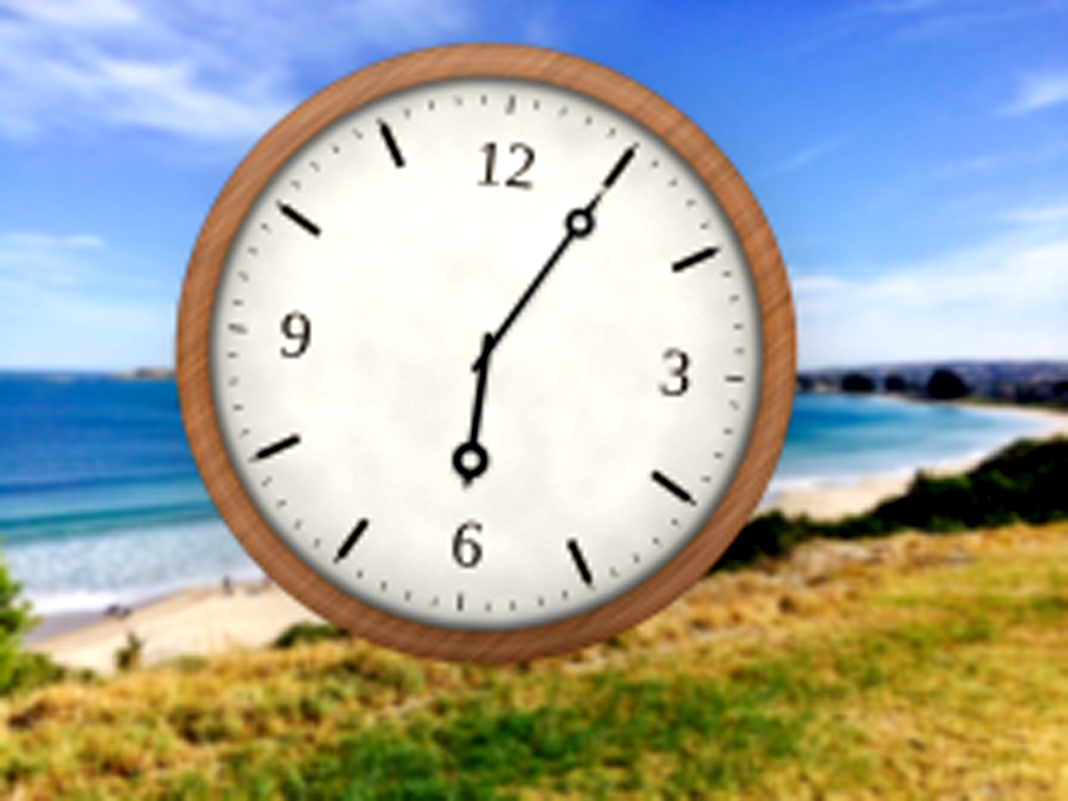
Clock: 6:05
